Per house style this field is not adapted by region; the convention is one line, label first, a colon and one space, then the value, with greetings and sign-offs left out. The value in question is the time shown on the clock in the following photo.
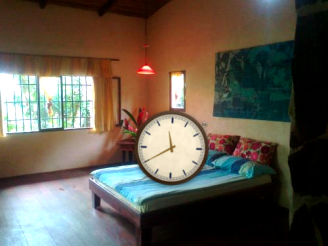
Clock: 11:40
